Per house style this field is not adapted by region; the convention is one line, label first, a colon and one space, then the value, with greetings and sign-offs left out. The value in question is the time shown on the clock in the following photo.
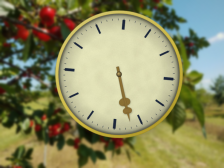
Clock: 5:27
